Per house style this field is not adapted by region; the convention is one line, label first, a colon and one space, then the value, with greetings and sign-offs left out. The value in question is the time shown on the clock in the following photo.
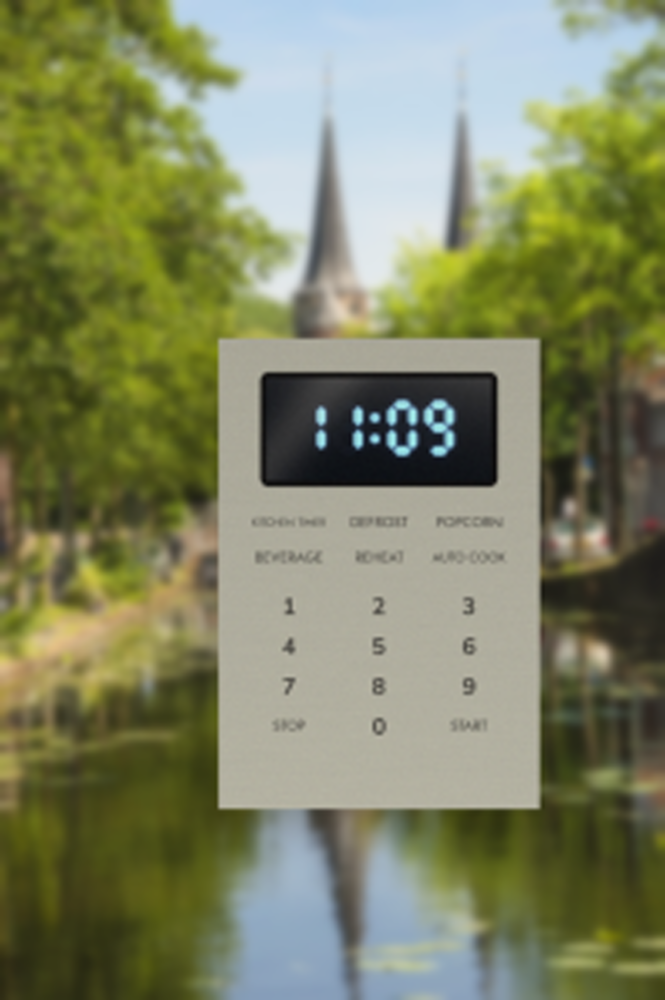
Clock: 11:09
